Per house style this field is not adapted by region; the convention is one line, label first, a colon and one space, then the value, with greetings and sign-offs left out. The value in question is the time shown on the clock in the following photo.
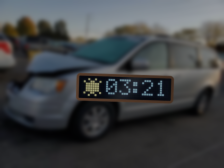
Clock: 3:21
